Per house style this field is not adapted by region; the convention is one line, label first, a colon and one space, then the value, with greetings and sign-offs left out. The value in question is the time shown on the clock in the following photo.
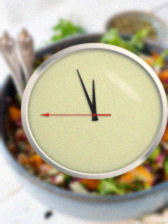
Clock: 11:56:45
